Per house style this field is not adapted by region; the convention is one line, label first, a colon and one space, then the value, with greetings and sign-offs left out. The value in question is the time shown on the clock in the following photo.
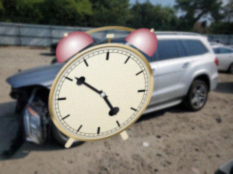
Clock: 4:51
